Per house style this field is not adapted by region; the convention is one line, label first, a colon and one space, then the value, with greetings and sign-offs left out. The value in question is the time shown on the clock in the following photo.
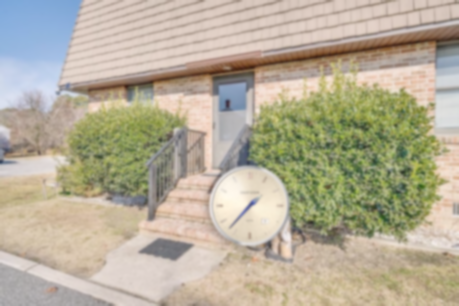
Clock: 1:37
